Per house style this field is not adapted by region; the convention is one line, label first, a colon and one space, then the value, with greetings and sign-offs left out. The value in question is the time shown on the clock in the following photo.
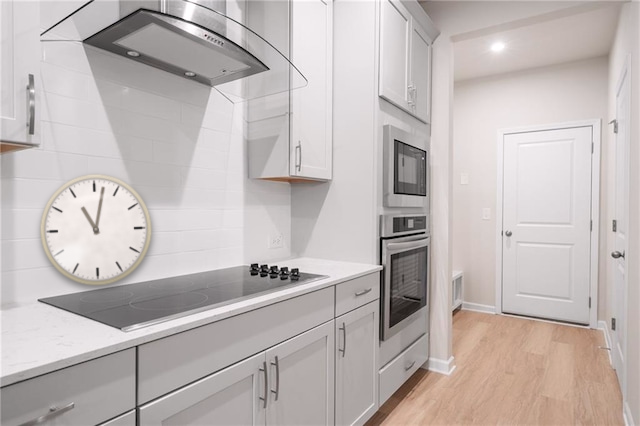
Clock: 11:02
